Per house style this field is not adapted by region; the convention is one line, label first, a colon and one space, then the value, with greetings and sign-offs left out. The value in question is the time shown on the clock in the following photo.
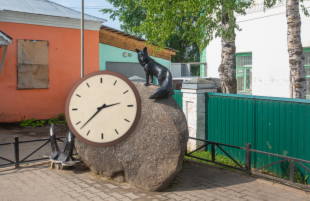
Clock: 2:38
